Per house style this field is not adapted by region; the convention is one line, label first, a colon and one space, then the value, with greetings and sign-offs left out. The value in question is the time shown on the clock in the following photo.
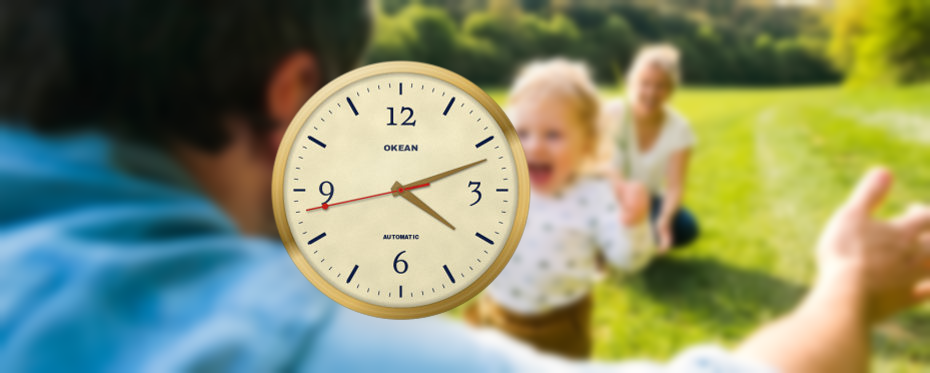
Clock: 4:11:43
